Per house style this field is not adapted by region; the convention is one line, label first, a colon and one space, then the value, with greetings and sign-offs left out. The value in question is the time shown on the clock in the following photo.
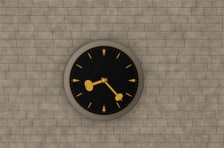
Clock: 8:23
